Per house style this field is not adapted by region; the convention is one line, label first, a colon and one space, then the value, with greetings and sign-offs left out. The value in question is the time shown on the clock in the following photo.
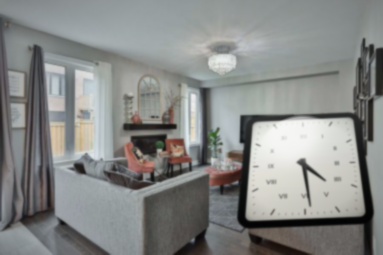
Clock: 4:29
